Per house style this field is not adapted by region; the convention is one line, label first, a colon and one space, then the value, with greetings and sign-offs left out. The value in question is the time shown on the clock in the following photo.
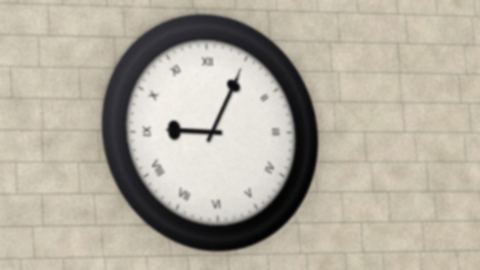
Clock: 9:05
